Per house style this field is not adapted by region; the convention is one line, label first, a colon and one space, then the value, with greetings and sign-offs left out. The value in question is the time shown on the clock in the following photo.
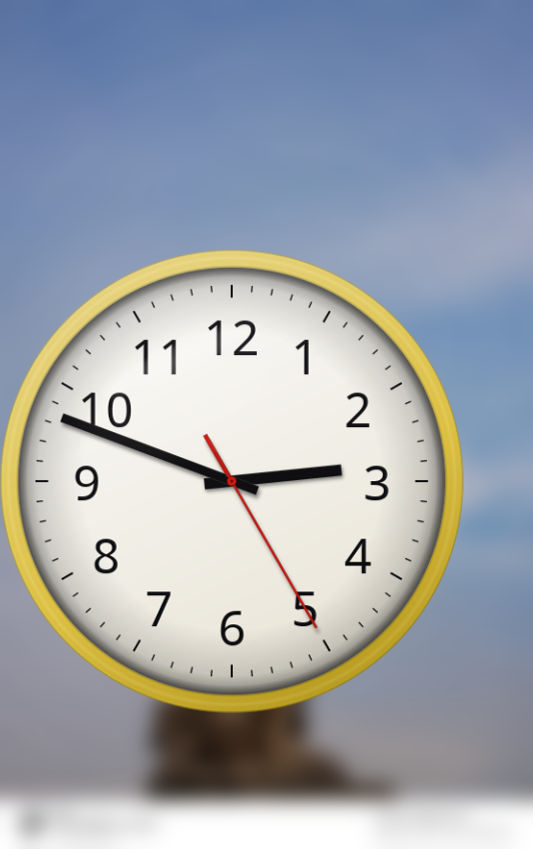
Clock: 2:48:25
